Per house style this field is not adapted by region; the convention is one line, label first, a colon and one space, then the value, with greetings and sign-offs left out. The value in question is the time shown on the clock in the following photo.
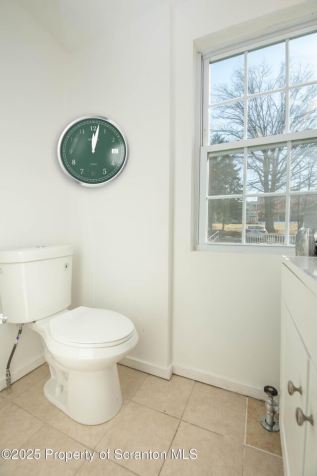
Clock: 12:02
